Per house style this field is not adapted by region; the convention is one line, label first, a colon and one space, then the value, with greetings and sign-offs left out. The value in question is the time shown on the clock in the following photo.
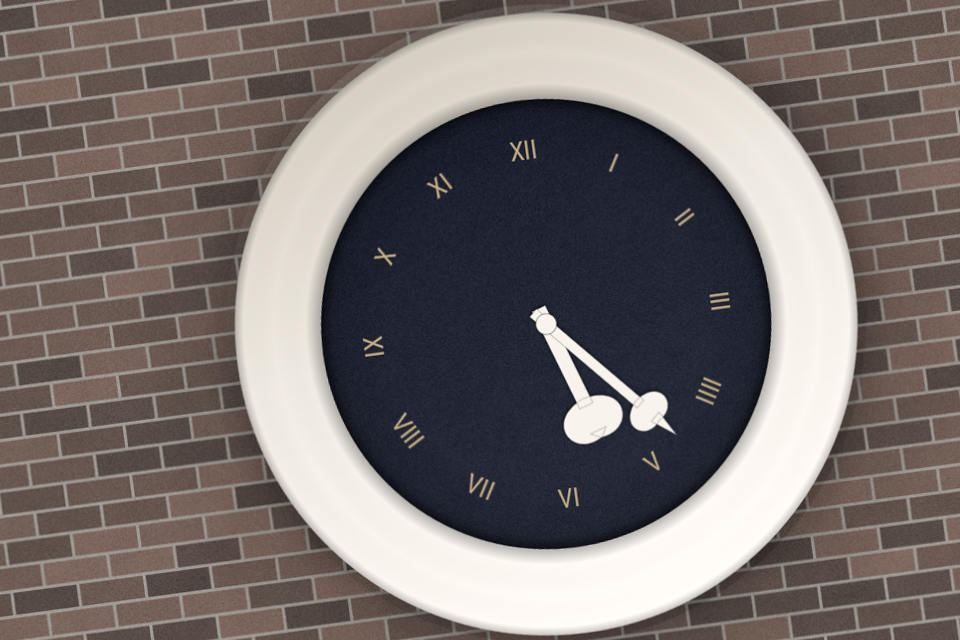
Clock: 5:23
